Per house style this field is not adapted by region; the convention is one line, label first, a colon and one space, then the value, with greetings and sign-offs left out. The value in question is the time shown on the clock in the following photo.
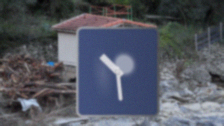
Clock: 10:29
